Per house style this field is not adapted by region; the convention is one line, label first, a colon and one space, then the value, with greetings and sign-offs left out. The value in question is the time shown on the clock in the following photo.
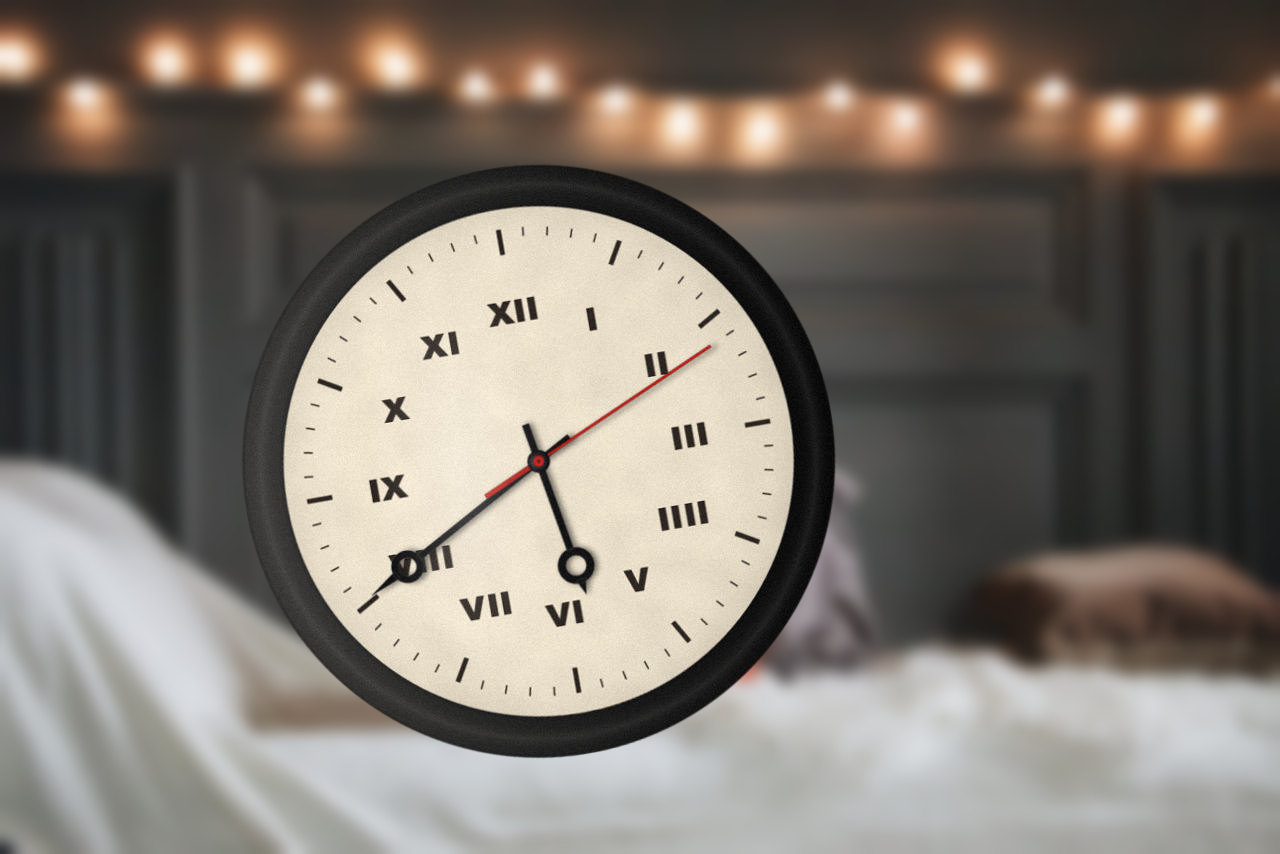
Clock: 5:40:11
